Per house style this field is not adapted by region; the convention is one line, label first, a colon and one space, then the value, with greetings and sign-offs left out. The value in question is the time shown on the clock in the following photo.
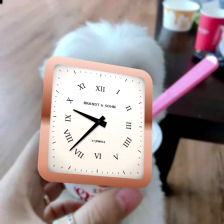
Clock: 9:37
